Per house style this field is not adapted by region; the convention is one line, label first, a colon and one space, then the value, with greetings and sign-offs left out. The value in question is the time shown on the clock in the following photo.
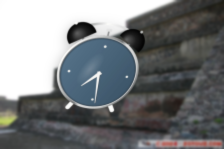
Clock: 7:29
